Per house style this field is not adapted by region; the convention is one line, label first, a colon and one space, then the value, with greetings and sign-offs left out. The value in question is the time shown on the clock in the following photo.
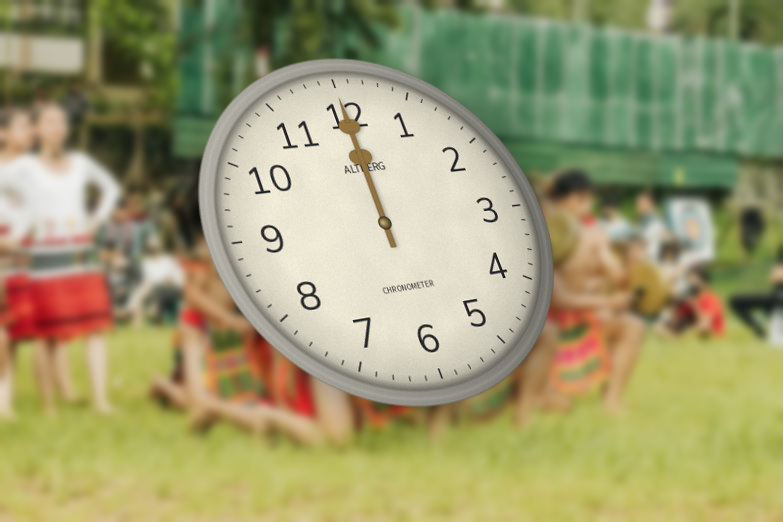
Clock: 12:00
